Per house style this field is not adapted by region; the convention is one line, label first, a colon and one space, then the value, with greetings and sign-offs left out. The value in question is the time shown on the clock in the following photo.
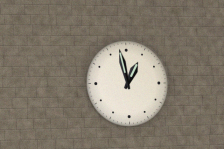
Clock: 12:58
